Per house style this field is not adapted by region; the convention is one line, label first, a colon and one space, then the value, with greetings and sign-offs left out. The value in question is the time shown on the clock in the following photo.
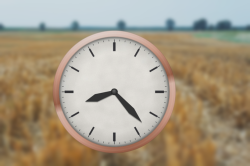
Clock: 8:23
